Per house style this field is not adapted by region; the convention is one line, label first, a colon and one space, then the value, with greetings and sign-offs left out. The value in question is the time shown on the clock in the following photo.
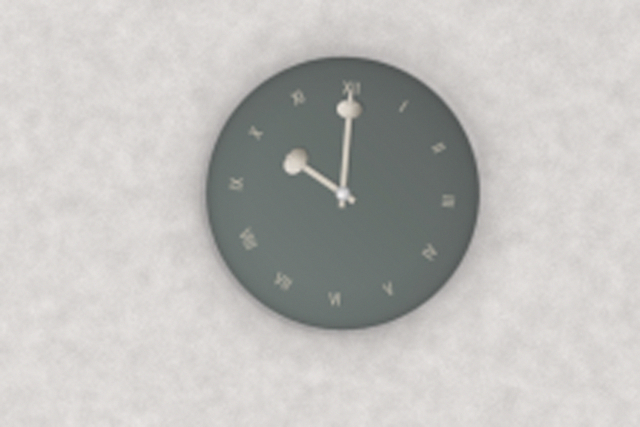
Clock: 10:00
